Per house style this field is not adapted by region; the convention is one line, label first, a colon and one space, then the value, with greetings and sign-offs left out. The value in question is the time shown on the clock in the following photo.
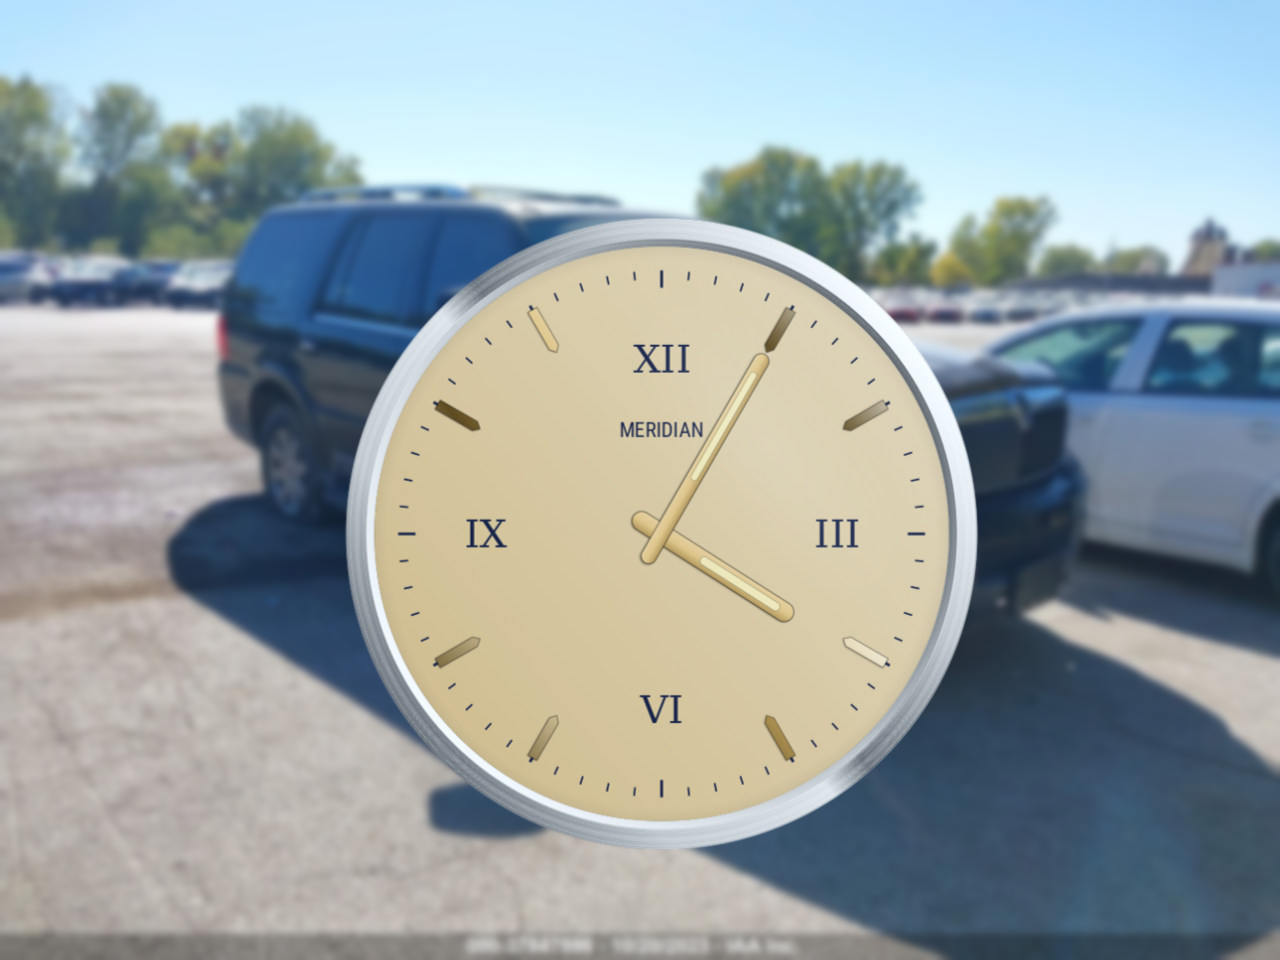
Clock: 4:05
